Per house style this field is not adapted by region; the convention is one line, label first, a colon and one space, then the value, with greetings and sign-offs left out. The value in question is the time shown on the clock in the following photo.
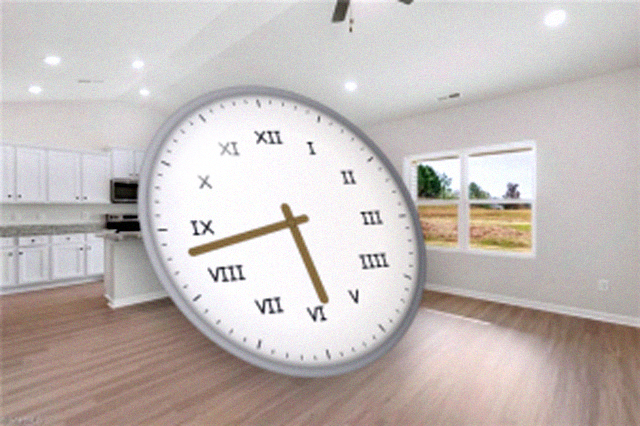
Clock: 5:43
